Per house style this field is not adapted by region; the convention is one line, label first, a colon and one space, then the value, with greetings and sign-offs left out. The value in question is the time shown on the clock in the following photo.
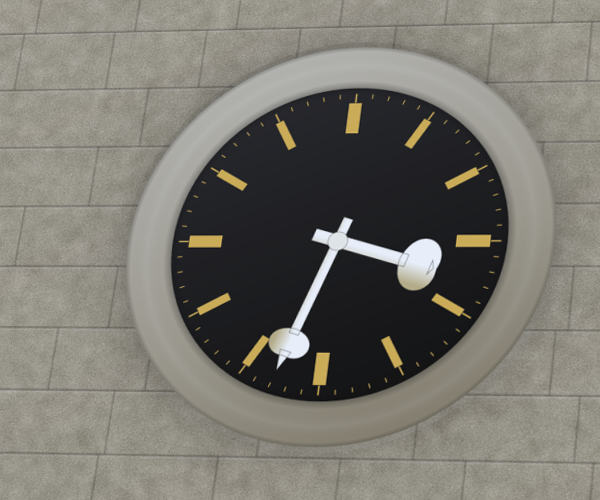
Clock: 3:33
